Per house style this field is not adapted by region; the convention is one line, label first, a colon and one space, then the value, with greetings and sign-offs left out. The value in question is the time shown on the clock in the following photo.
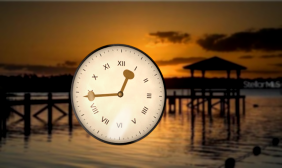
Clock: 12:44
